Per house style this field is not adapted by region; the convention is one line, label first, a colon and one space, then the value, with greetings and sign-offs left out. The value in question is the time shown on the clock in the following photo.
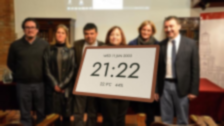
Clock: 21:22
